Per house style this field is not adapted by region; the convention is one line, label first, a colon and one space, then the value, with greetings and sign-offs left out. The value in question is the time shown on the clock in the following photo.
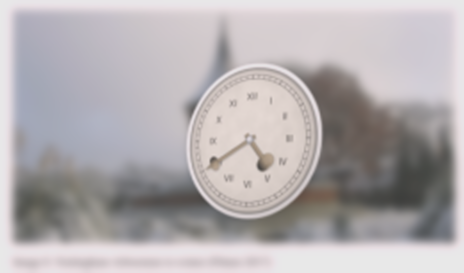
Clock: 4:40
